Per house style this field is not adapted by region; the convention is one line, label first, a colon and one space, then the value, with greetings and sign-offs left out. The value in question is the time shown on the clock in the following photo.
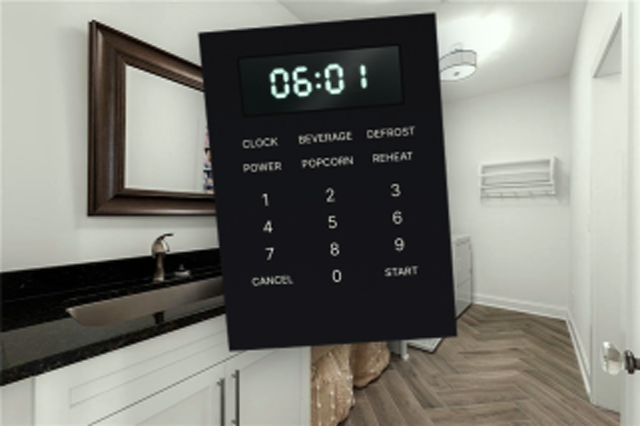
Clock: 6:01
